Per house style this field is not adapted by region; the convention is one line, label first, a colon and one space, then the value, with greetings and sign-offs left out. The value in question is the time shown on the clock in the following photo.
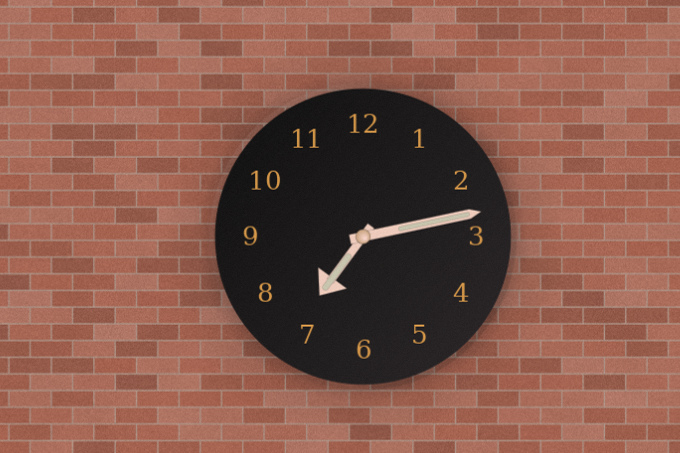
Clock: 7:13
